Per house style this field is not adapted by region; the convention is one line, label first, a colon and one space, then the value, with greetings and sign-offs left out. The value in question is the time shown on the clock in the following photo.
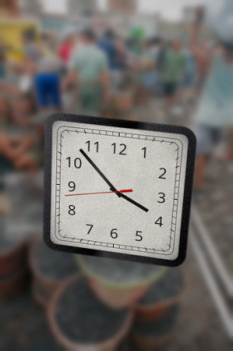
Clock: 3:52:43
